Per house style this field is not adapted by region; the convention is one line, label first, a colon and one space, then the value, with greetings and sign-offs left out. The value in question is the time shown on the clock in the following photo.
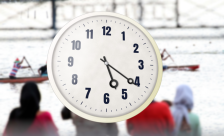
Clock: 5:21
